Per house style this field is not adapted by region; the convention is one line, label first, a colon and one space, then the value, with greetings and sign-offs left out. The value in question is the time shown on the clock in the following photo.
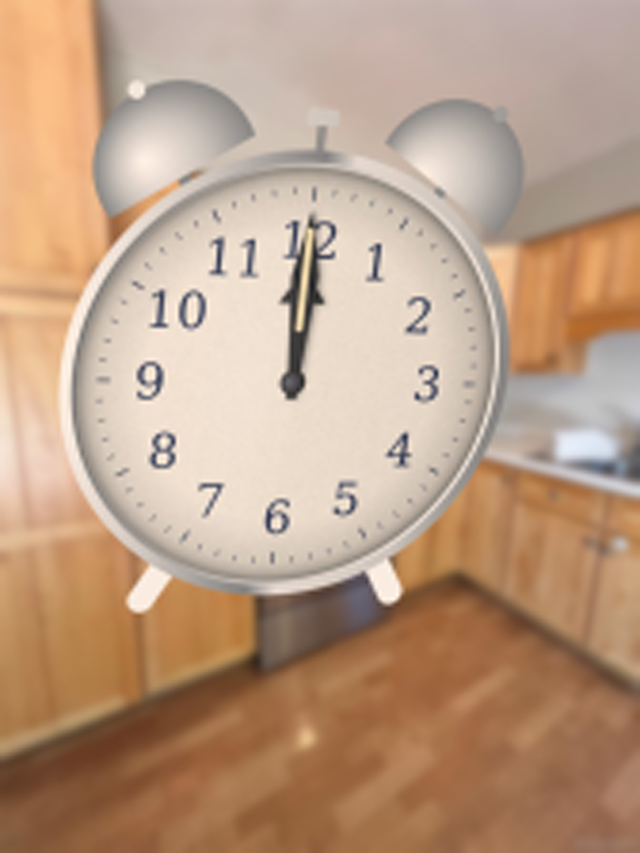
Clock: 12:00
